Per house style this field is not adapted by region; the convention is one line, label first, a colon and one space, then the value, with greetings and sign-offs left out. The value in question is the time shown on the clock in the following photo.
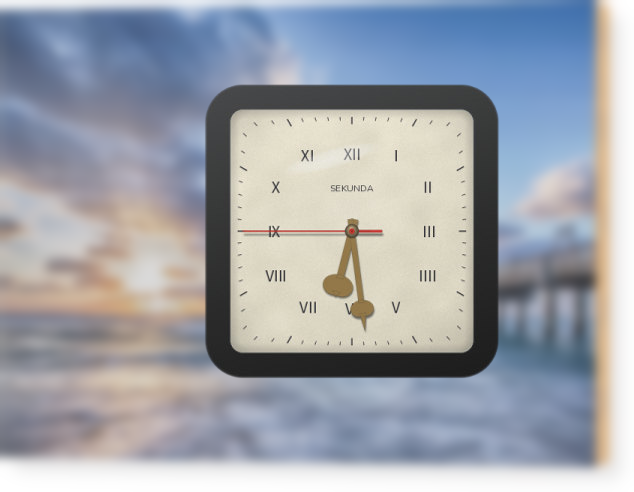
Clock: 6:28:45
